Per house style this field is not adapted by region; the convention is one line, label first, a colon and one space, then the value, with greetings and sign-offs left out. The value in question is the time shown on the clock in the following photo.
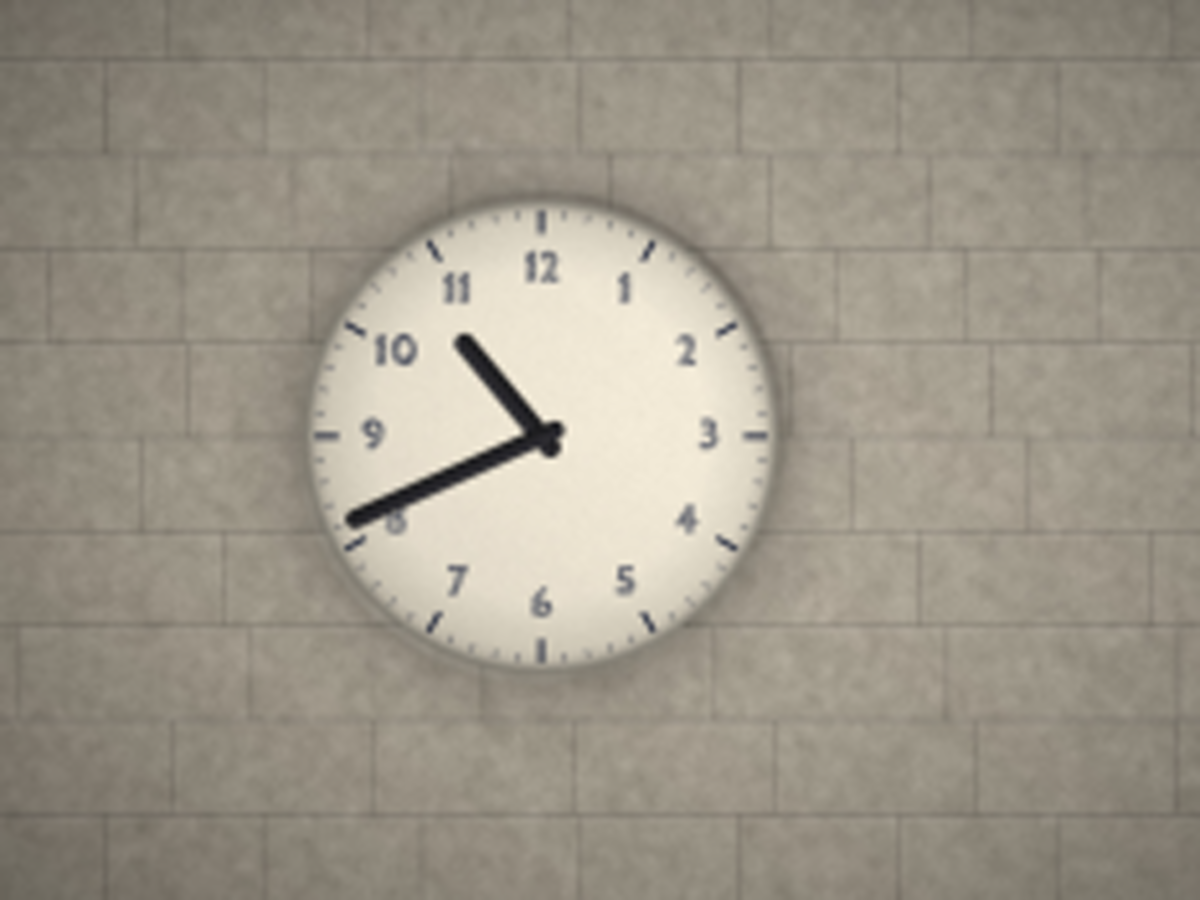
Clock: 10:41
